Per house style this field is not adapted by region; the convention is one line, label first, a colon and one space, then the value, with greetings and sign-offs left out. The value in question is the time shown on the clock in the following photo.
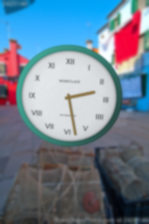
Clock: 2:28
